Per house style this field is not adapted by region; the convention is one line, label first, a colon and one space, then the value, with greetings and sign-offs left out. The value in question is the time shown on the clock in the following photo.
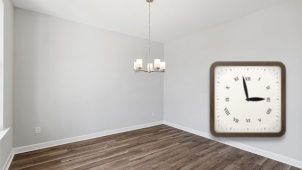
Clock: 2:58
